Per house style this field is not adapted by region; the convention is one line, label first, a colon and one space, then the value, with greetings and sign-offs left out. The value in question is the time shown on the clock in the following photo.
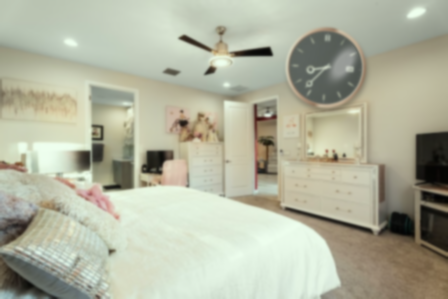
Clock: 8:37
